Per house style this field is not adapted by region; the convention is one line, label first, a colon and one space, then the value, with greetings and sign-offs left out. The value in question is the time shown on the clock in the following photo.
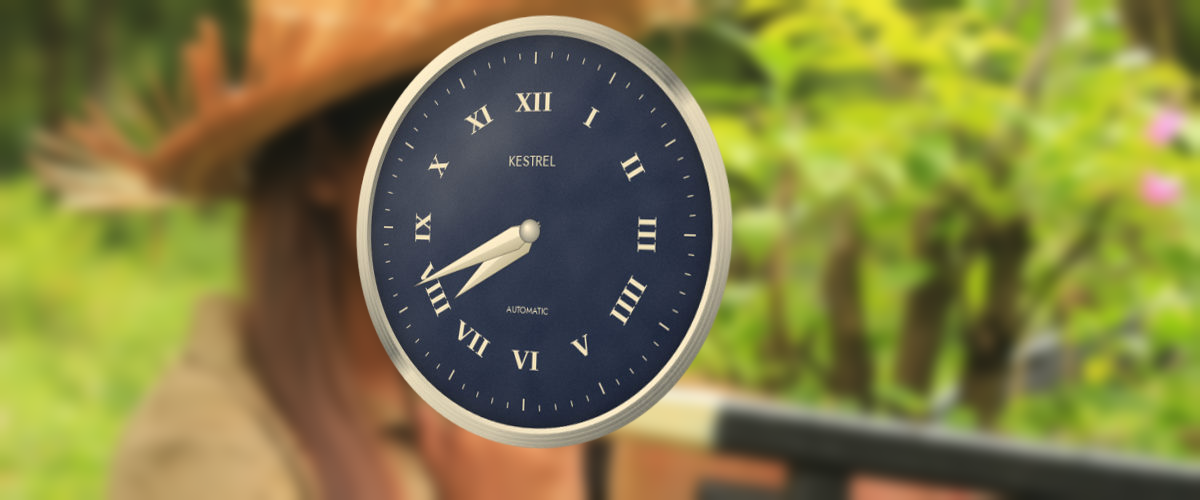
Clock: 7:41
